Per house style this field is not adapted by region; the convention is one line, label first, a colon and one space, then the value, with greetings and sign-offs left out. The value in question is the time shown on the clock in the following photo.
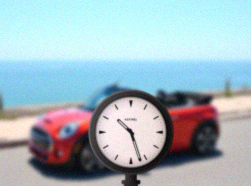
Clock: 10:27
